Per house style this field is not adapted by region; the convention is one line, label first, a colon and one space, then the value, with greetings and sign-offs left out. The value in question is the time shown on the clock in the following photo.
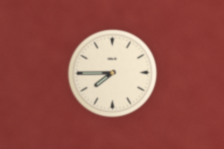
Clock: 7:45
